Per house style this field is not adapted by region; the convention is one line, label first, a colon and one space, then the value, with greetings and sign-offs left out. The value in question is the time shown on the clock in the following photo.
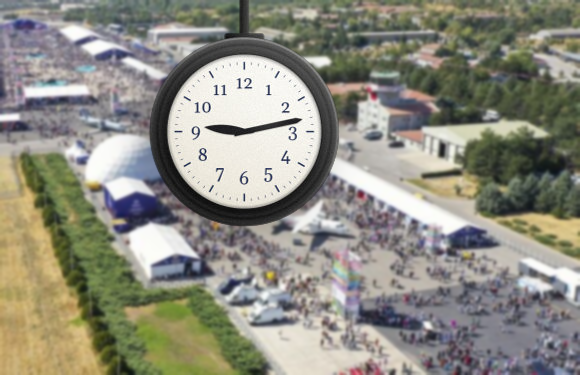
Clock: 9:13
